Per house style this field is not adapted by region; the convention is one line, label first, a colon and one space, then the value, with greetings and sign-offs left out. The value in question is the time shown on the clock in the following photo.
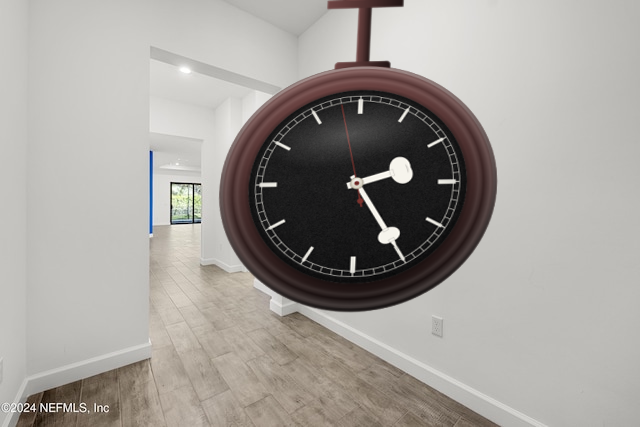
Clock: 2:24:58
